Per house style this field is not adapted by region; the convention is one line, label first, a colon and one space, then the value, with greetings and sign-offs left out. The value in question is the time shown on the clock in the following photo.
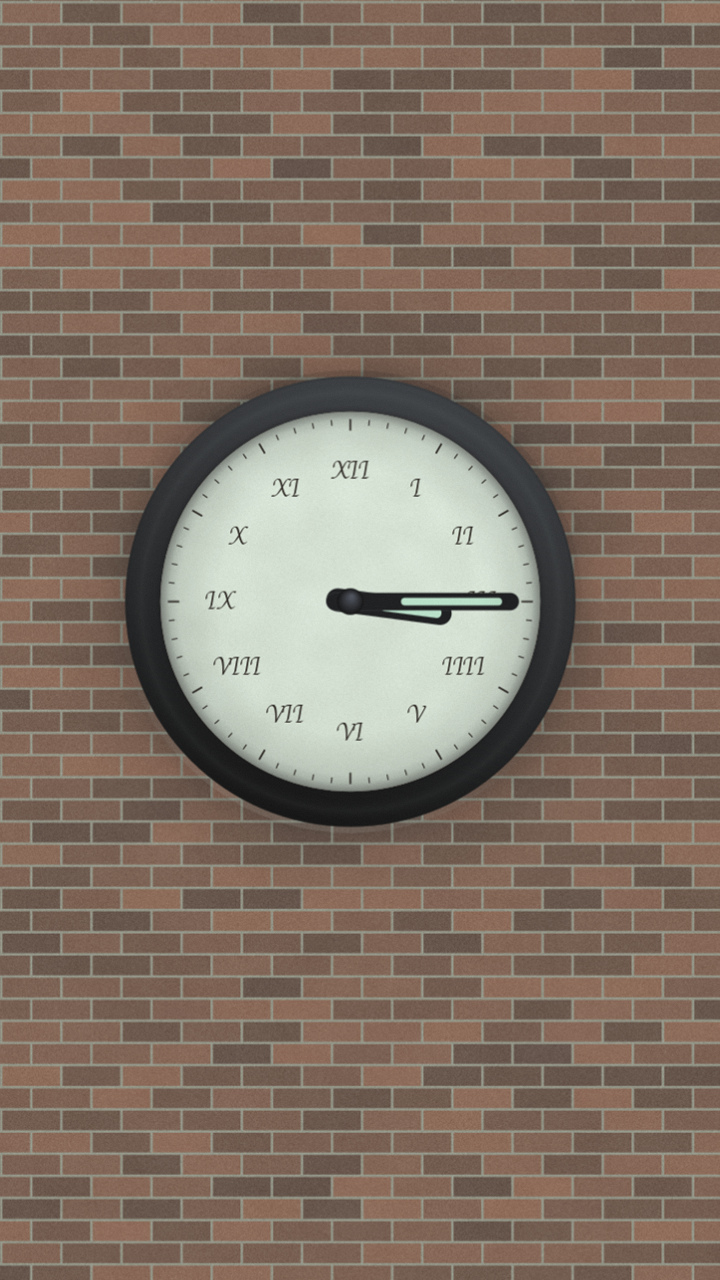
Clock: 3:15
